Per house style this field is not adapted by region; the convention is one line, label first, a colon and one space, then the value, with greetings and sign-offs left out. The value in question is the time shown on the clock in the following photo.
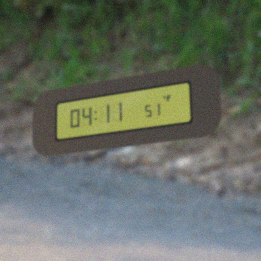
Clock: 4:11
